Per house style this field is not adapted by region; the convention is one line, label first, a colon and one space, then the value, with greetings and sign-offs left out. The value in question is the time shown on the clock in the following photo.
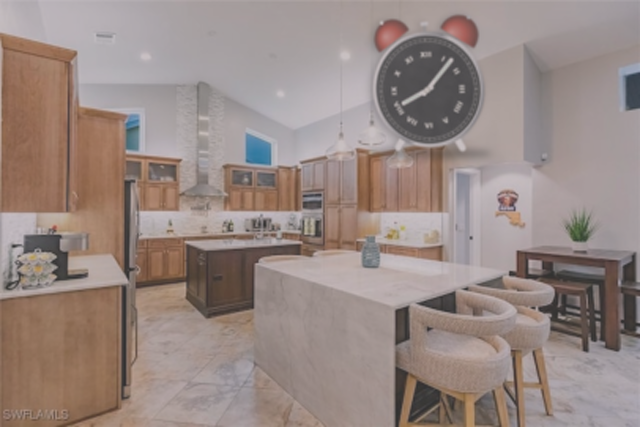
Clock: 8:07
